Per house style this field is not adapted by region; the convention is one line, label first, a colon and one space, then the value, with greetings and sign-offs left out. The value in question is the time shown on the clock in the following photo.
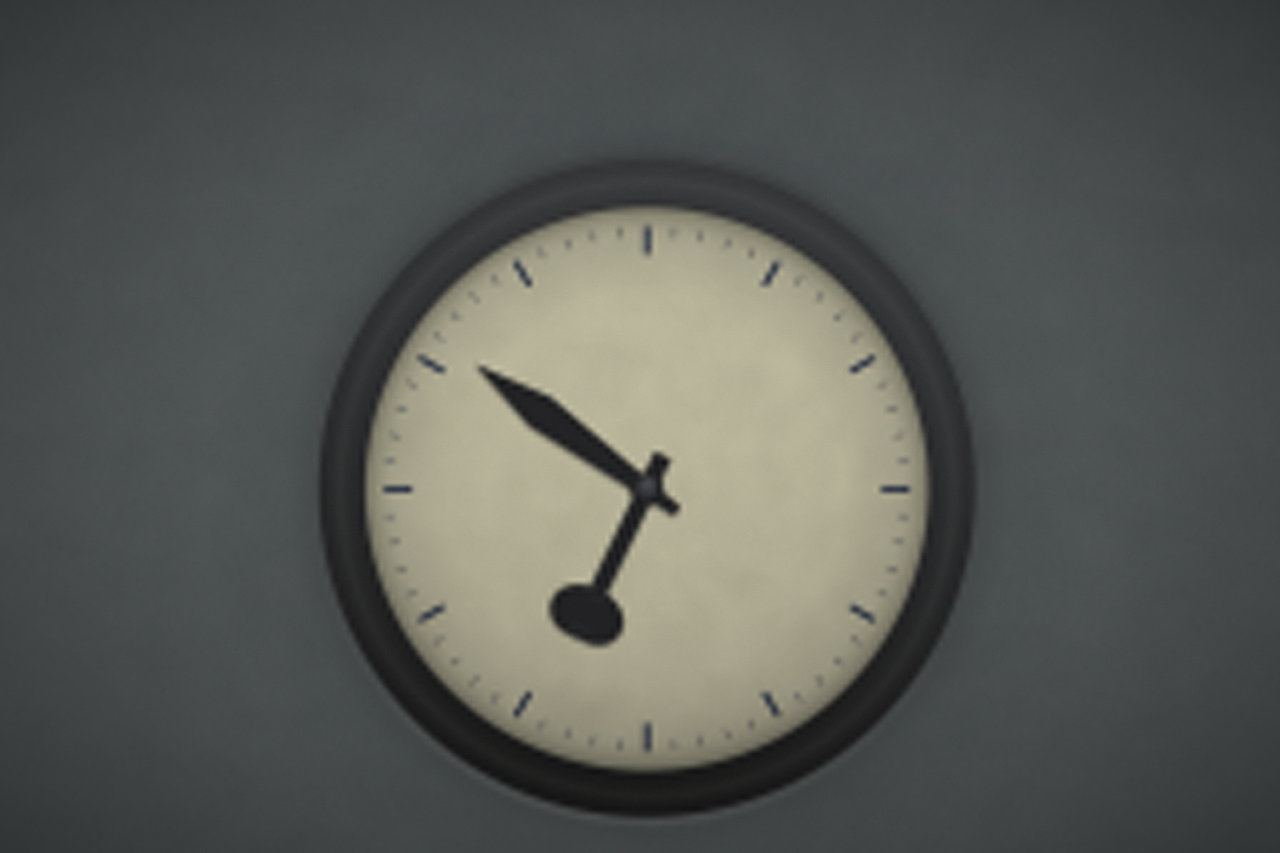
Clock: 6:51
